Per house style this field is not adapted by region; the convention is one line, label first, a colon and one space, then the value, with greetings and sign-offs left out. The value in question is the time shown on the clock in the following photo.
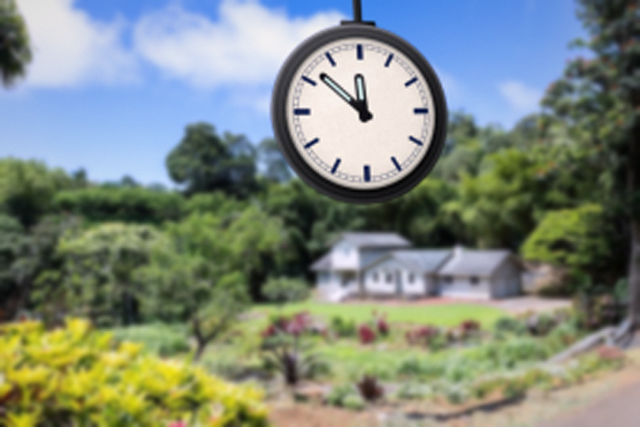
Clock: 11:52
